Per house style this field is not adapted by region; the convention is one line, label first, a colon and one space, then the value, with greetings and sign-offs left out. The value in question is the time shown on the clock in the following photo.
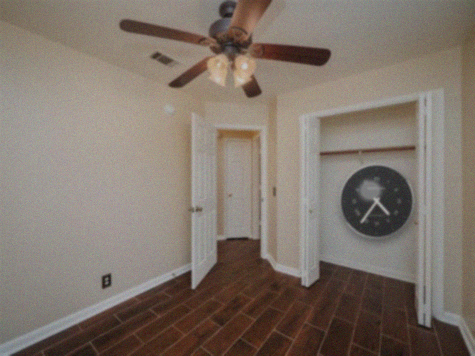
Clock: 4:36
